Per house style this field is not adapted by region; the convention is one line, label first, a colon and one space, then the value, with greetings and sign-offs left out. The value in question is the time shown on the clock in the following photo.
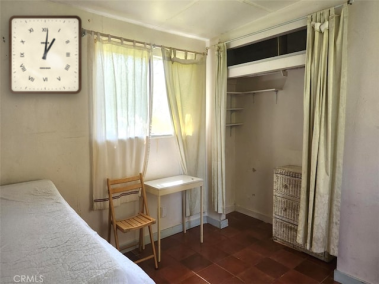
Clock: 1:01
